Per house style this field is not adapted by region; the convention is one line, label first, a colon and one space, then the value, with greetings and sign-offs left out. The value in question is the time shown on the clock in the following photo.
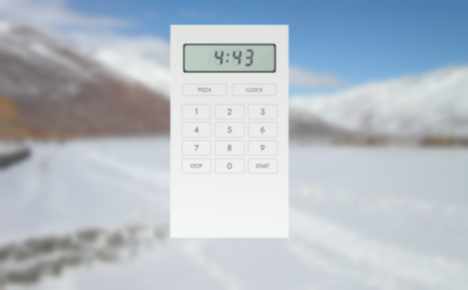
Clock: 4:43
